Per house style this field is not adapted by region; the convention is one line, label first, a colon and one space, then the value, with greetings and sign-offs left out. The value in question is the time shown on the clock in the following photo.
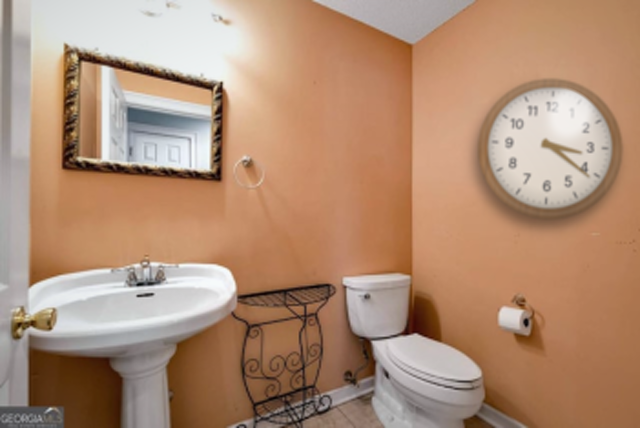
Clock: 3:21
